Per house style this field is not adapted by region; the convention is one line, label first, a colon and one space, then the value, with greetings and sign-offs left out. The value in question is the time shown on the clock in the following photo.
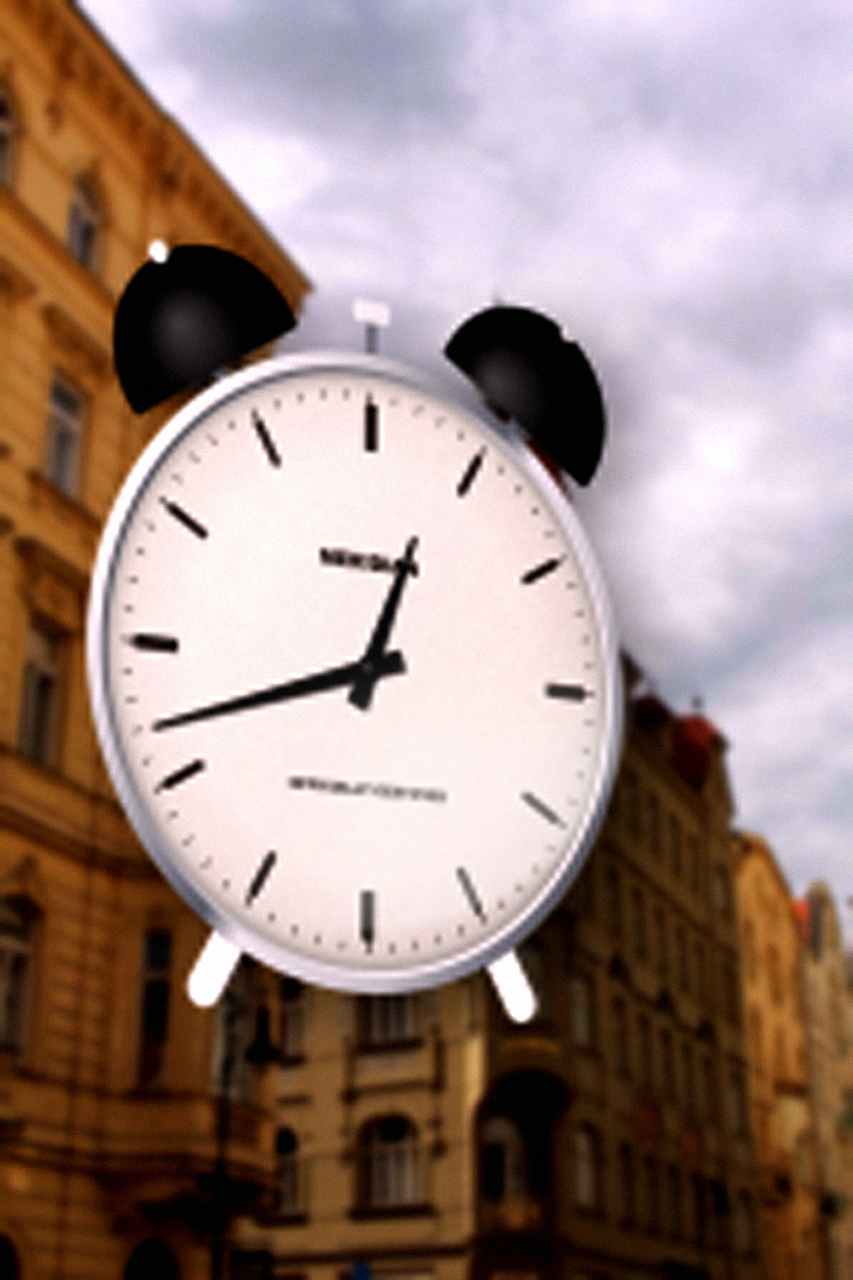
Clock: 12:42
